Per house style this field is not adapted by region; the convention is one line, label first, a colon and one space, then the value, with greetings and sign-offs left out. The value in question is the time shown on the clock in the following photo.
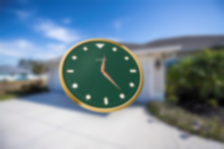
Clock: 12:24
